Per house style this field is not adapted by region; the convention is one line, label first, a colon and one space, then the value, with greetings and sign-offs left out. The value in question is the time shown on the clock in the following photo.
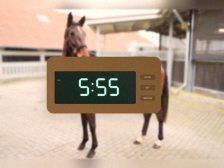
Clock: 5:55
